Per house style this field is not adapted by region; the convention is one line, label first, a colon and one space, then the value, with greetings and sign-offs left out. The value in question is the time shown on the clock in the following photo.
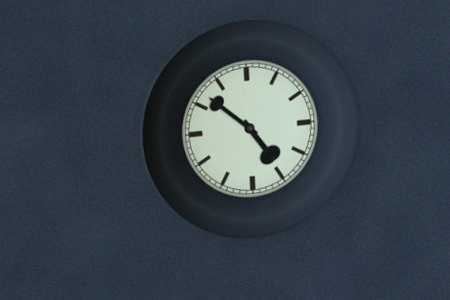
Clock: 4:52
